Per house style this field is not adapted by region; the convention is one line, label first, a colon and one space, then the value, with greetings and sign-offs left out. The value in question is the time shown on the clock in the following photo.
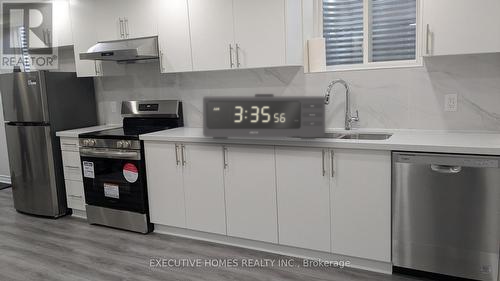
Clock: 3:35
